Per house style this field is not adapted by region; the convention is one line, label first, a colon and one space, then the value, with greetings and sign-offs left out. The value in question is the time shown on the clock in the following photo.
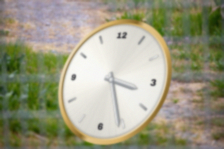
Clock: 3:26
